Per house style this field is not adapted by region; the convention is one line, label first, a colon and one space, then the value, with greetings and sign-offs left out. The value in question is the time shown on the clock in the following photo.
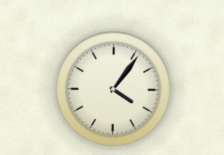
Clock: 4:06
